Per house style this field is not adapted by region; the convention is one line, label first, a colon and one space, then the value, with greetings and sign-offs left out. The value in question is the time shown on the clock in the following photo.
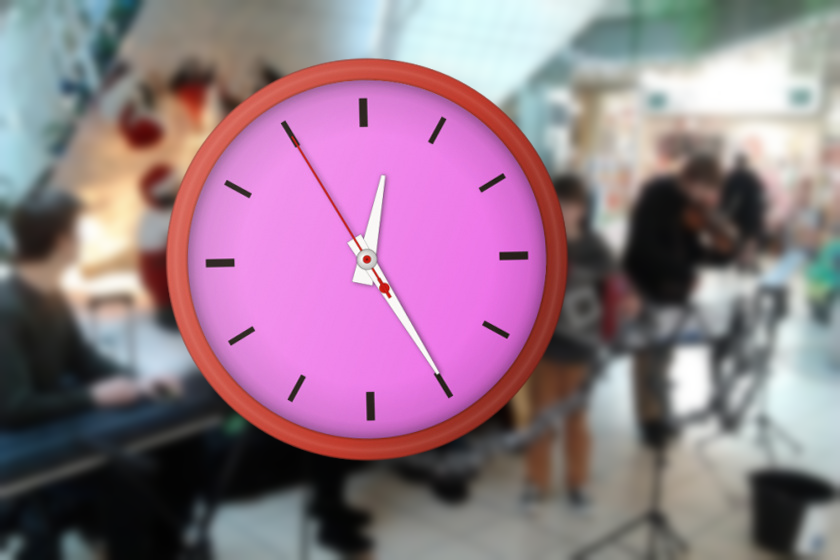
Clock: 12:24:55
